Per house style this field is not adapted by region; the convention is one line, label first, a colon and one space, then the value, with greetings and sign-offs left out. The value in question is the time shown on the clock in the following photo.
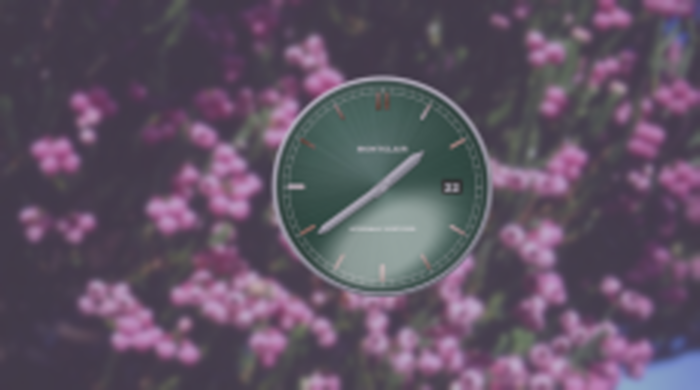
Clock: 1:39
